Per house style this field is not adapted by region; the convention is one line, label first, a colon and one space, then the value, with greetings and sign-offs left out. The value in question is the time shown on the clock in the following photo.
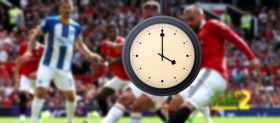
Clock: 4:00
